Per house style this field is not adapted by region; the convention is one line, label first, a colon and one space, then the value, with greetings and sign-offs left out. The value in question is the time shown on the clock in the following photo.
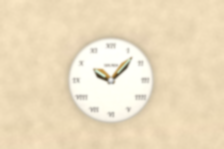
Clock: 10:07
